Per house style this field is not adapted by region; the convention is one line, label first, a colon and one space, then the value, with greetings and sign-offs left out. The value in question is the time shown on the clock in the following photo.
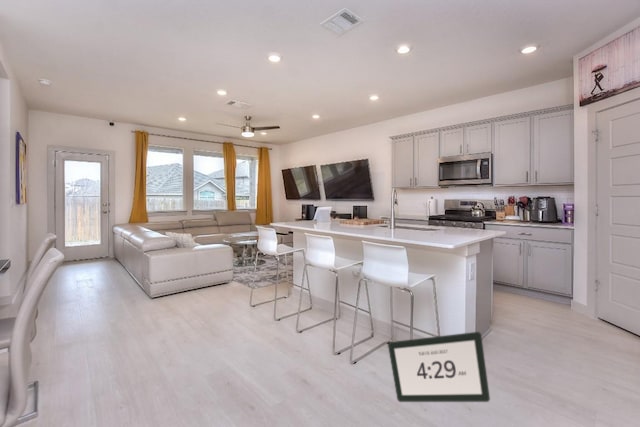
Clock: 4:29
